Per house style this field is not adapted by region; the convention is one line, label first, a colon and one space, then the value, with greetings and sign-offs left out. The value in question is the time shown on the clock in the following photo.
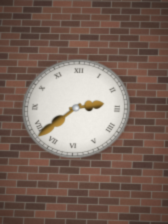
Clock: 2:38
